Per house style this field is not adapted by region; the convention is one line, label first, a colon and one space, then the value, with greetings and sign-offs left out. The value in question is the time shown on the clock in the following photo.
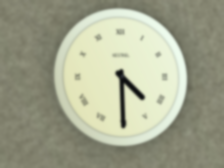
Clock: 4:30
